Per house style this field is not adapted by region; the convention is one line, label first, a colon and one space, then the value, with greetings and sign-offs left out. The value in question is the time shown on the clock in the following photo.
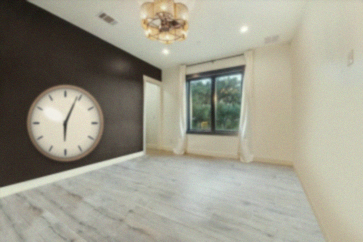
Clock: 6:04
